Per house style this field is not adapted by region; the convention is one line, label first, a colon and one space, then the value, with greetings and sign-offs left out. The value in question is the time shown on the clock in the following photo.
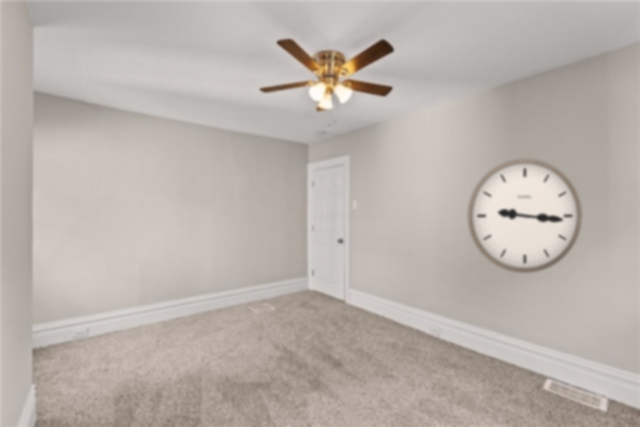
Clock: 9:16
